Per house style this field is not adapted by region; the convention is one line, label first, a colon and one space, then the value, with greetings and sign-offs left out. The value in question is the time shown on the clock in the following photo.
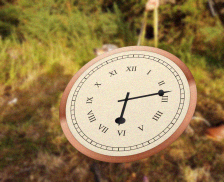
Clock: 6:13
